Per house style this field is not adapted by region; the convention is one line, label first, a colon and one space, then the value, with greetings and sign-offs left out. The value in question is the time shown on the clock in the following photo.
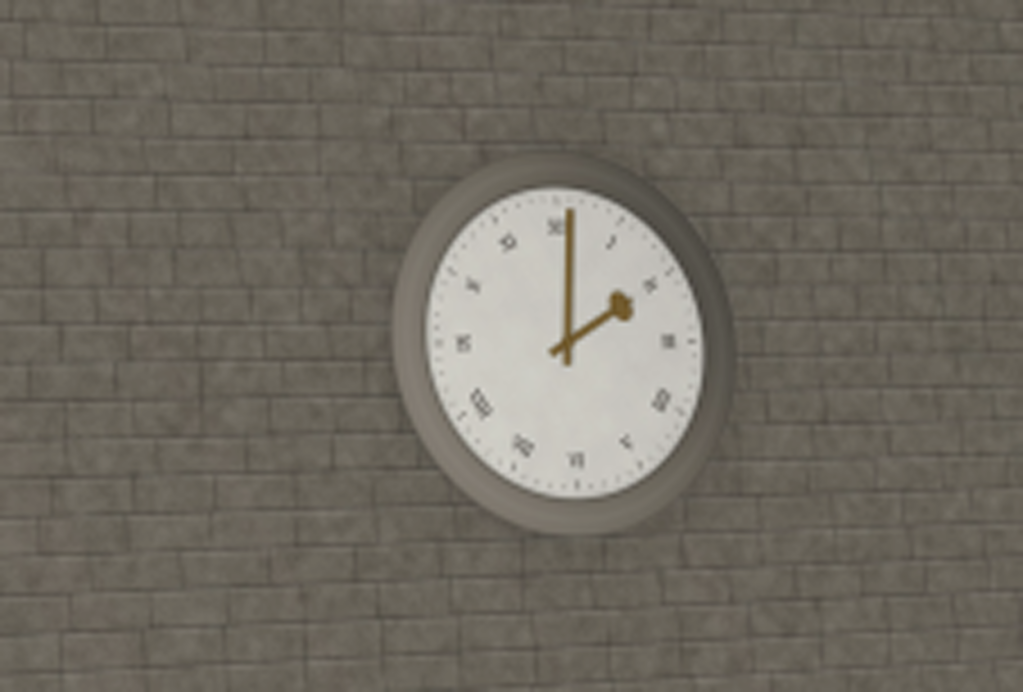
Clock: 2:01
